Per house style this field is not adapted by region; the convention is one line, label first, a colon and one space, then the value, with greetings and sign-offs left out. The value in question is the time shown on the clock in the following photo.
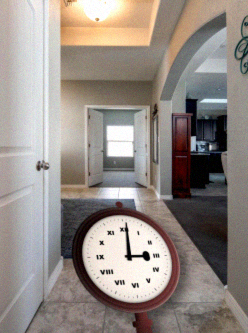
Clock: 3:01
